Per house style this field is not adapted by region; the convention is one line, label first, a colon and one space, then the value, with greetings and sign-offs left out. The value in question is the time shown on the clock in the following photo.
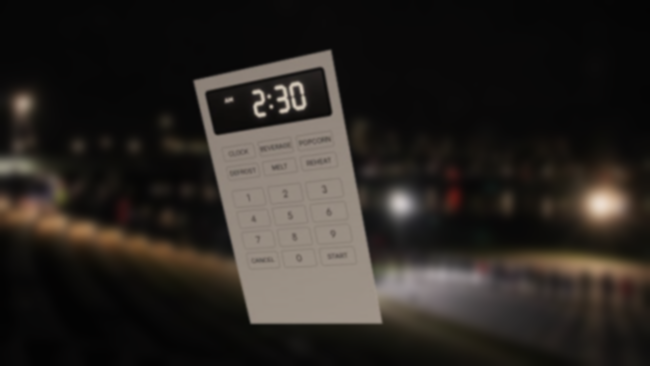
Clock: 2:30
